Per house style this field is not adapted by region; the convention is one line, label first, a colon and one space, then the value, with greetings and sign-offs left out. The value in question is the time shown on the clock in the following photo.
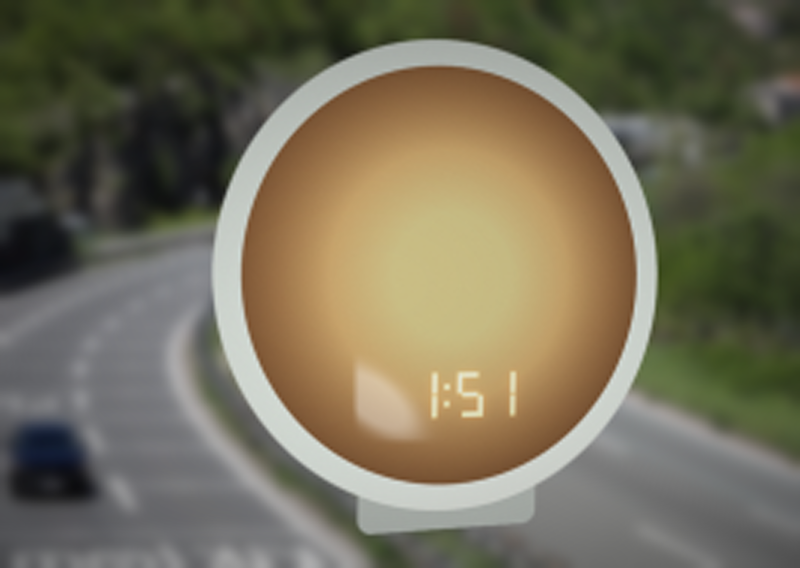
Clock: 1:51
